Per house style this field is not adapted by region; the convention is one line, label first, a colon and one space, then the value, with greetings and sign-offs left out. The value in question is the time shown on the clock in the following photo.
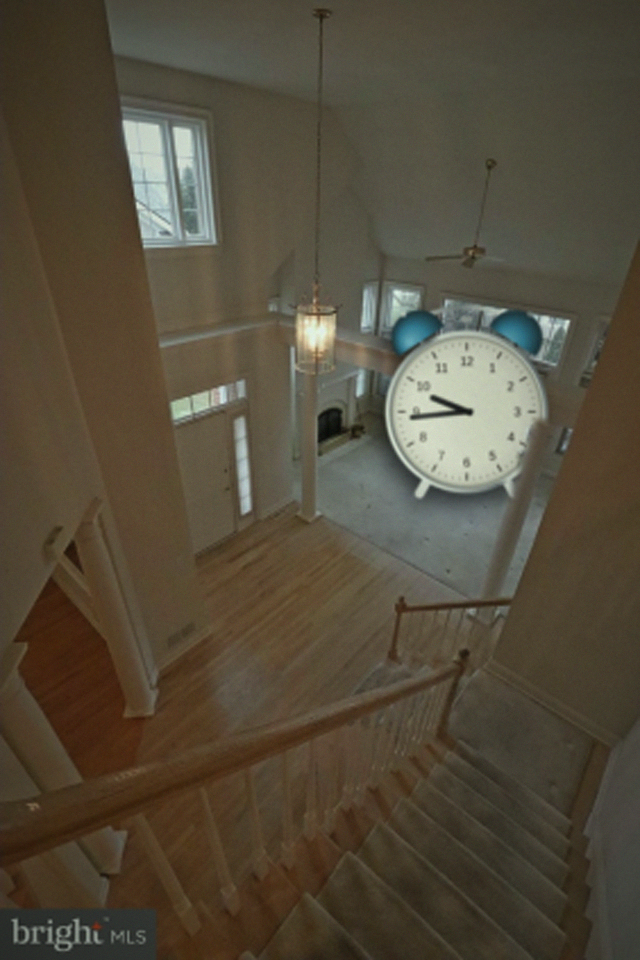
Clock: 9:44
